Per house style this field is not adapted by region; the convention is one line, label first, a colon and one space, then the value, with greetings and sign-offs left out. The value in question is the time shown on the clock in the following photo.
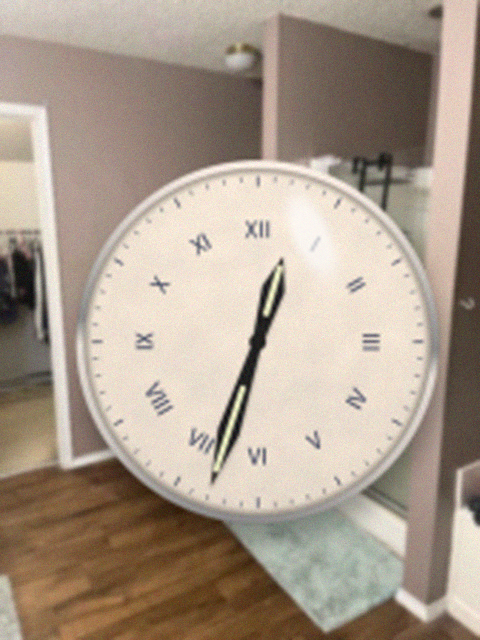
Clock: 12:33
